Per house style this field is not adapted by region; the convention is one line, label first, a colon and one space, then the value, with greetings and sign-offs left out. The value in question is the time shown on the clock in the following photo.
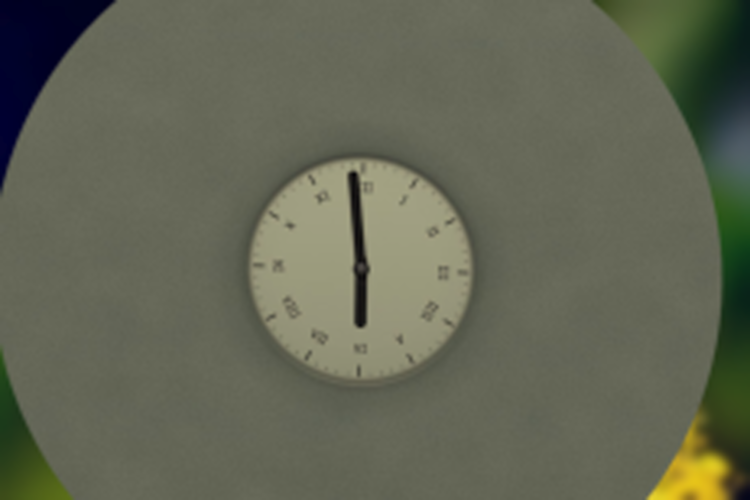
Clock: 5:59
